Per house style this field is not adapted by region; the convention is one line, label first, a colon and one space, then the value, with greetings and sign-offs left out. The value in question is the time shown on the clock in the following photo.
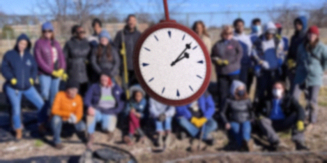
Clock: 2:08
